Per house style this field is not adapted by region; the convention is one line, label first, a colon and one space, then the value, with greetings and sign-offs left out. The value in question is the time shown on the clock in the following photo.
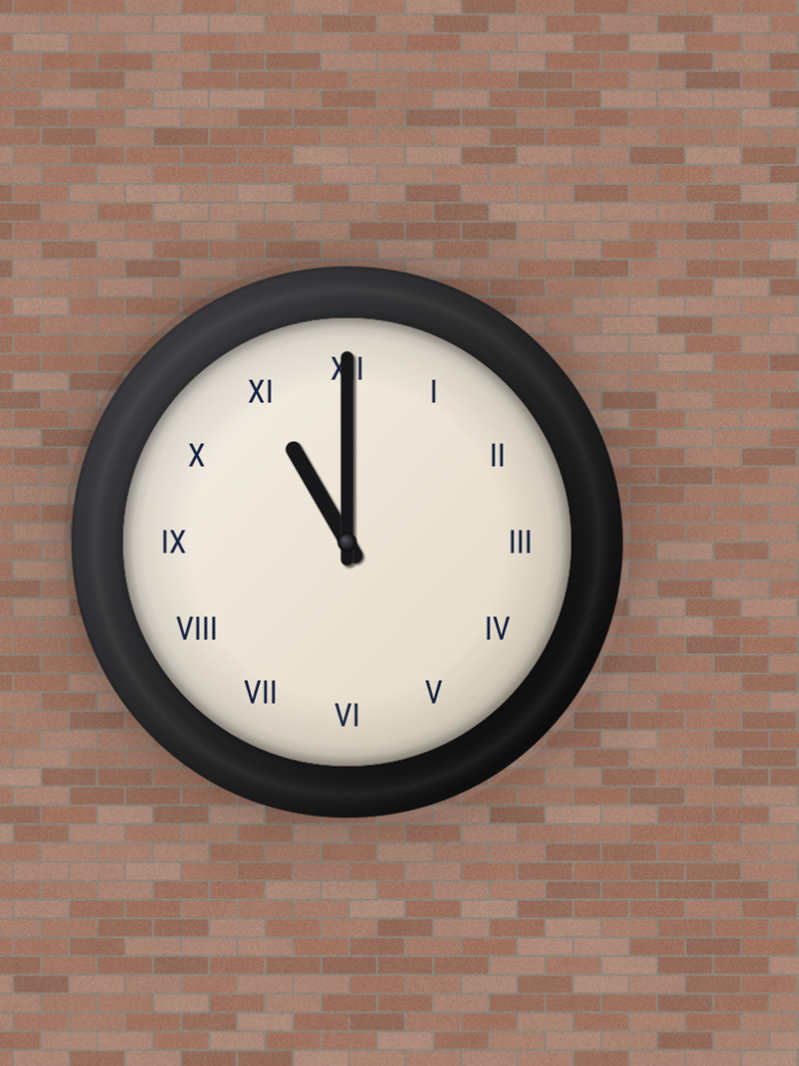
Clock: 11:00
